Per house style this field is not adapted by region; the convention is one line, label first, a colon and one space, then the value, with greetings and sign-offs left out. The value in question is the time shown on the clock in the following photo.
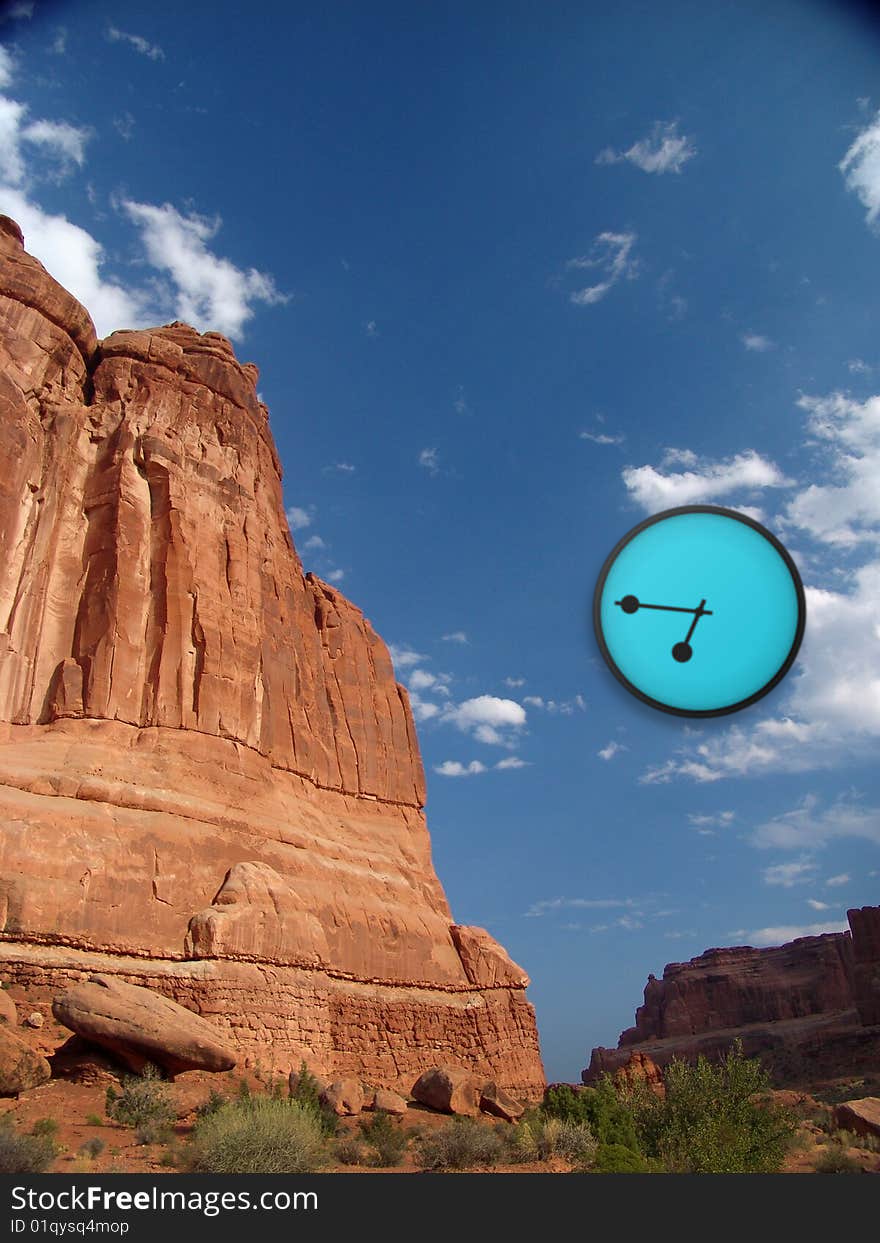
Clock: 6:46
